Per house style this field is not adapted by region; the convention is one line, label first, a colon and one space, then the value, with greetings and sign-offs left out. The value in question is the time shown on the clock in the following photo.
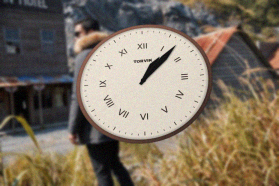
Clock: 1:07
